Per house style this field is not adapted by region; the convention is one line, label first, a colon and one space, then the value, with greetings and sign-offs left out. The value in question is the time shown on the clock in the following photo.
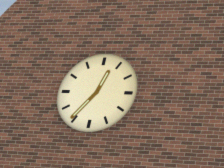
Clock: 12:36
